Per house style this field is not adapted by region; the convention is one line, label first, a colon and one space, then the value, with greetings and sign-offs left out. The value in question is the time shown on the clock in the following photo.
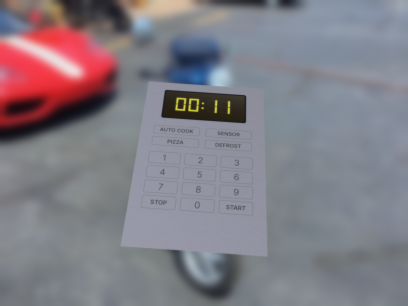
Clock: 0:11
